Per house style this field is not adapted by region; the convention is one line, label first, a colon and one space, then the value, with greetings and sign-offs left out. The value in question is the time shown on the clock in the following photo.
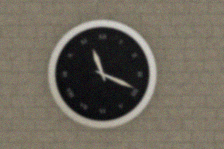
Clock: 11:19
